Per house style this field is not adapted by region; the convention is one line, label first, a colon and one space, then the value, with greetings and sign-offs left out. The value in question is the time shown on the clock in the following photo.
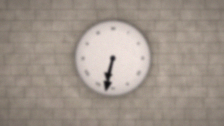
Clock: 6:32
